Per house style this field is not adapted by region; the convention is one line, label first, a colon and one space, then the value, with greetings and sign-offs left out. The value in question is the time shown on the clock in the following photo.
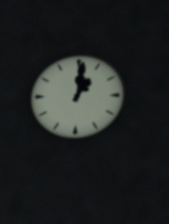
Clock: 1:01
